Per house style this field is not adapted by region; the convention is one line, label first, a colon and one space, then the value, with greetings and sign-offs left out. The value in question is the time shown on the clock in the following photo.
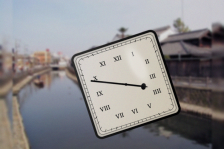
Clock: 3:49
